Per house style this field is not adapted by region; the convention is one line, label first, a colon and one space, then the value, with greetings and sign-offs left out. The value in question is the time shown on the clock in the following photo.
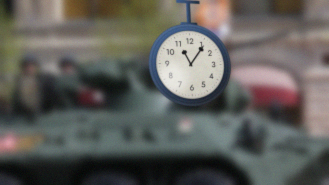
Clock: 11:06
